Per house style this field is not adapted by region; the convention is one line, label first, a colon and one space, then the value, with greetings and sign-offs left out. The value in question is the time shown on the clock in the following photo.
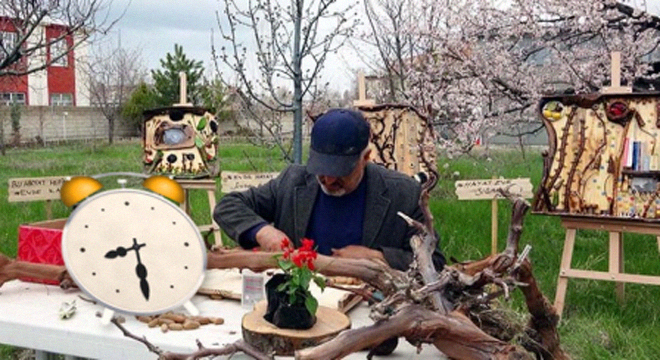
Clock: 8:30
